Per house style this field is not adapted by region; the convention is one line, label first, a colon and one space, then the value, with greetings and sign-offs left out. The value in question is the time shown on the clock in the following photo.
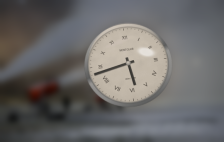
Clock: 5:43
